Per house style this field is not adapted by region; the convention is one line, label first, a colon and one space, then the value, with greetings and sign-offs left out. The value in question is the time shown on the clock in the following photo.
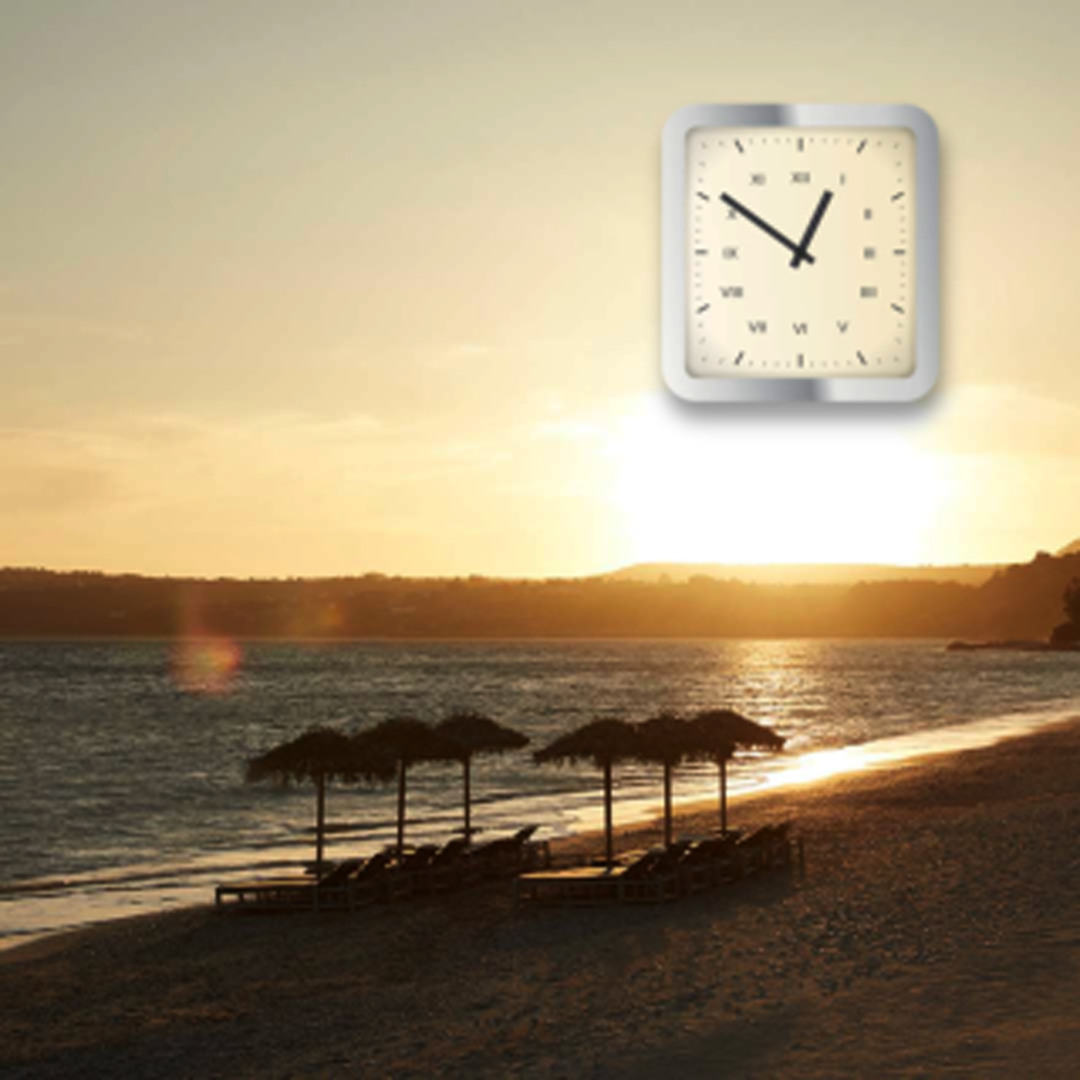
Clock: 12:51
